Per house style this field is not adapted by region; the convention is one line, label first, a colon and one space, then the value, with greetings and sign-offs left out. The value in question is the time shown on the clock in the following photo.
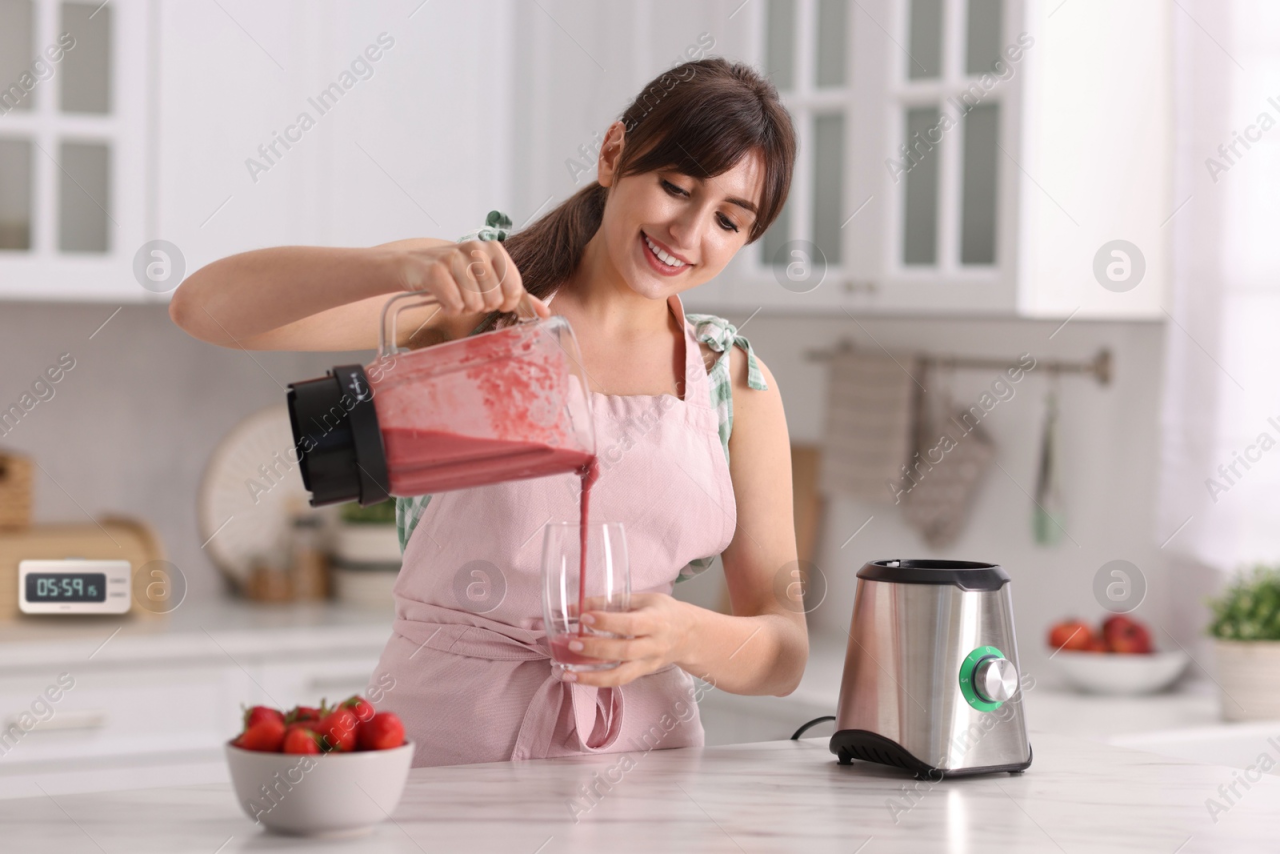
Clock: 5:59
